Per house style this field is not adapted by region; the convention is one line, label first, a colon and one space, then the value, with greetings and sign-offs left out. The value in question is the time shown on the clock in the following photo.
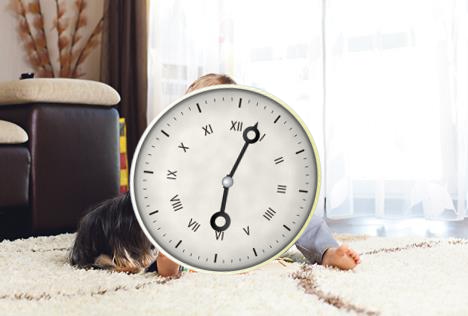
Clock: 6:03
